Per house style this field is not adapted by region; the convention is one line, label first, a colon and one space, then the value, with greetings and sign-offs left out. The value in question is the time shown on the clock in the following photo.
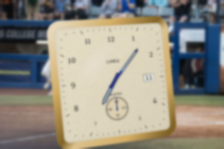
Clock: 7:07
